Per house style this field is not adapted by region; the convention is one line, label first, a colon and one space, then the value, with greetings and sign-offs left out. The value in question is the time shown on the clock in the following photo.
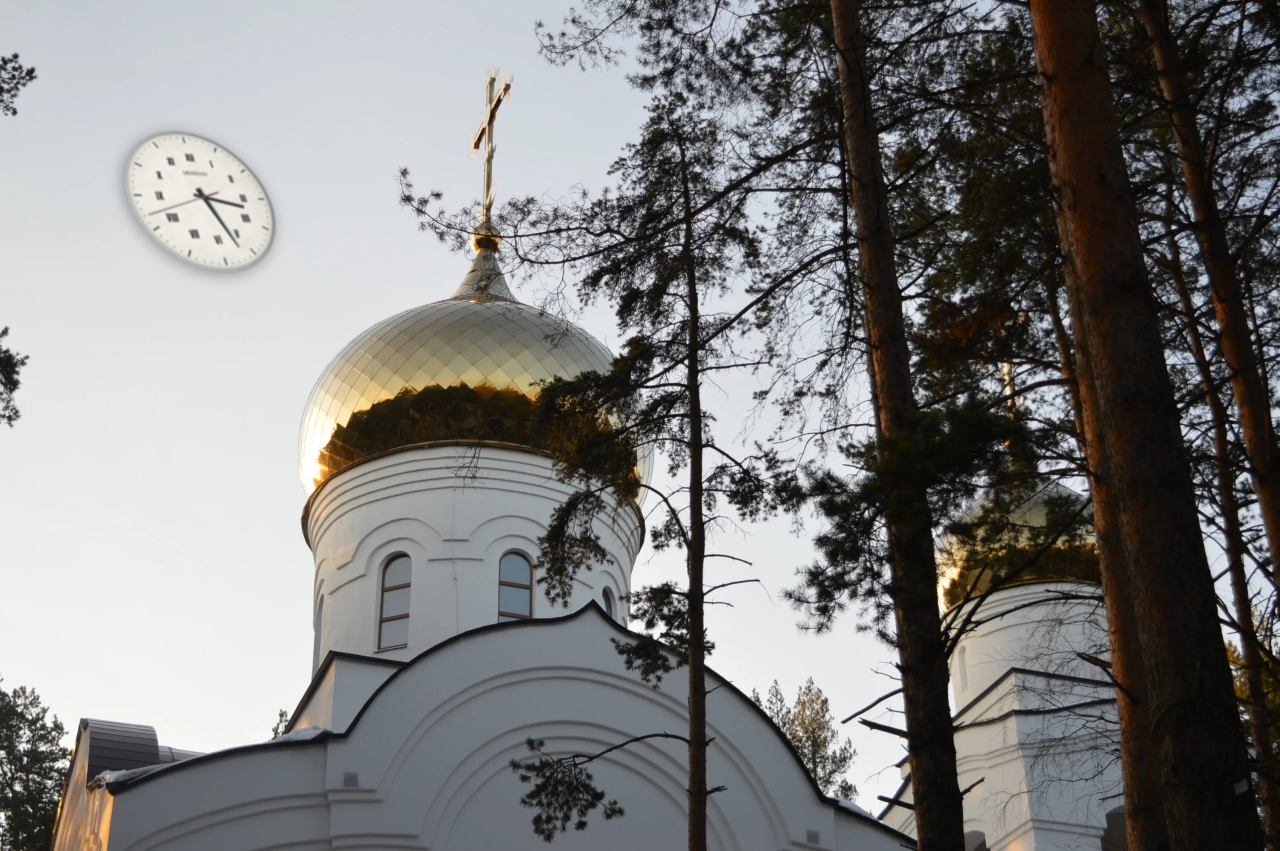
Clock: 3:26:42
